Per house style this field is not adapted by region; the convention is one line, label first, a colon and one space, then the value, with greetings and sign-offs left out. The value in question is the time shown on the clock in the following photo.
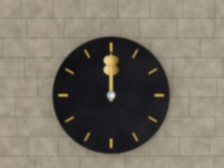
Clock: 12:00
